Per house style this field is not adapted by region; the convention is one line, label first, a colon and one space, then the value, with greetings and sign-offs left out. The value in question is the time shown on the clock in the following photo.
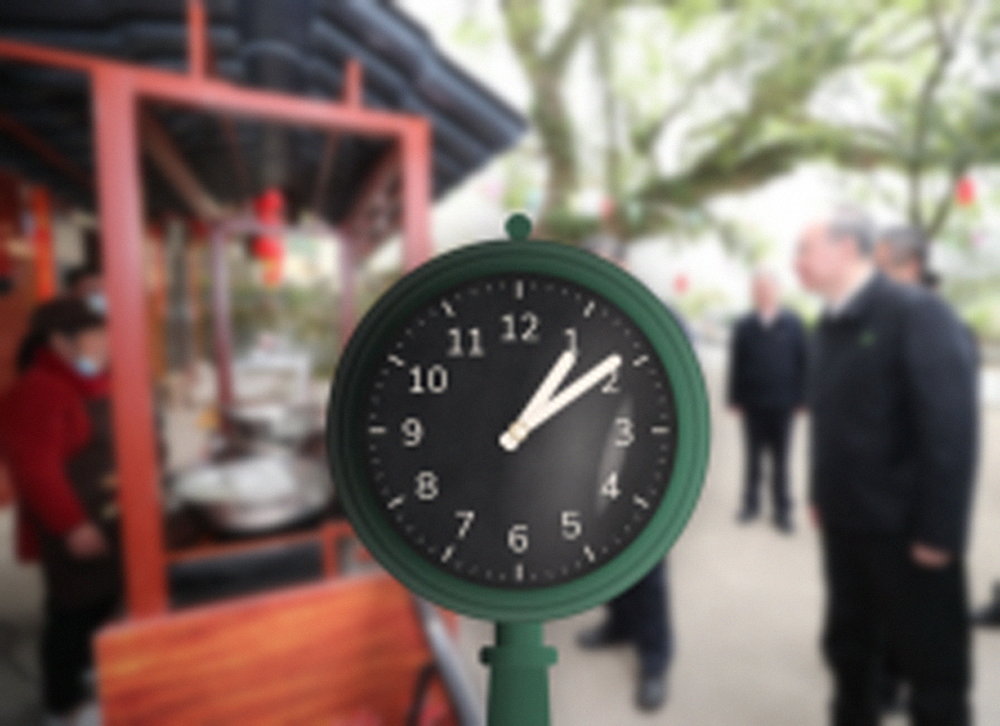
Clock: 1:09
